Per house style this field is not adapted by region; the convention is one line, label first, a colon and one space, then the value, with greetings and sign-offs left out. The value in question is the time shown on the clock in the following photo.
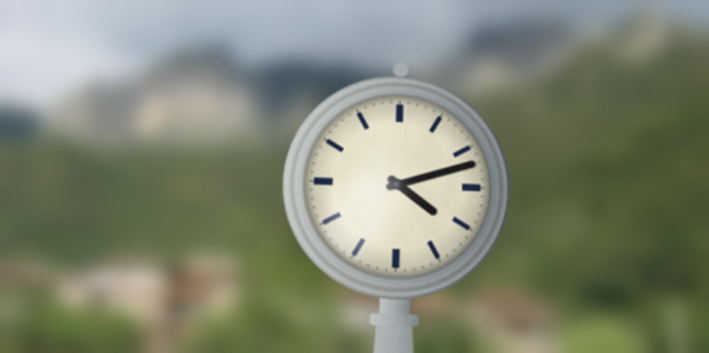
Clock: 4:12
